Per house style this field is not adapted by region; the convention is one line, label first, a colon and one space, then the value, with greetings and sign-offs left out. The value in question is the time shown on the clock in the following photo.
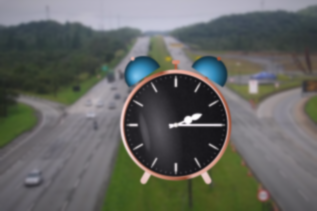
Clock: 2:15
